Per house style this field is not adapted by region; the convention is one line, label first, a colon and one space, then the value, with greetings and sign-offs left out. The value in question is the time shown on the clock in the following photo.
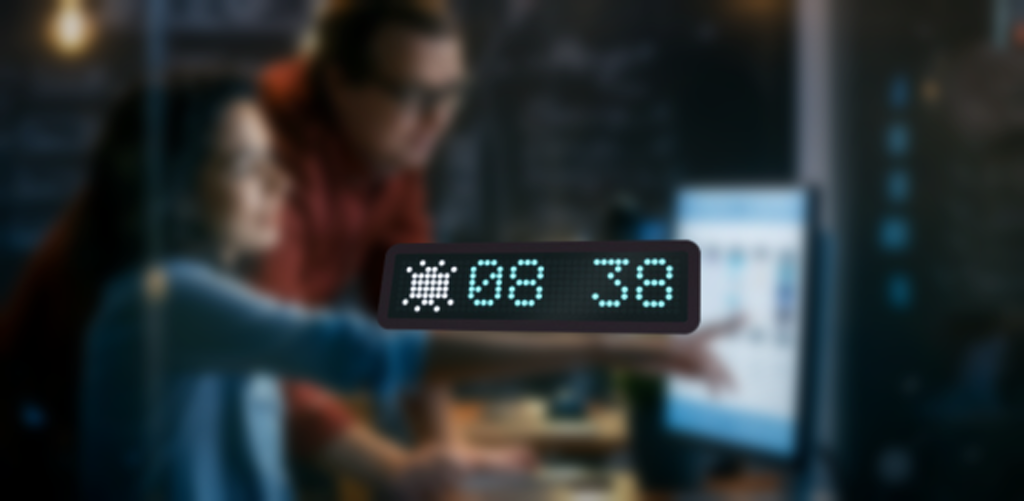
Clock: 8:38
